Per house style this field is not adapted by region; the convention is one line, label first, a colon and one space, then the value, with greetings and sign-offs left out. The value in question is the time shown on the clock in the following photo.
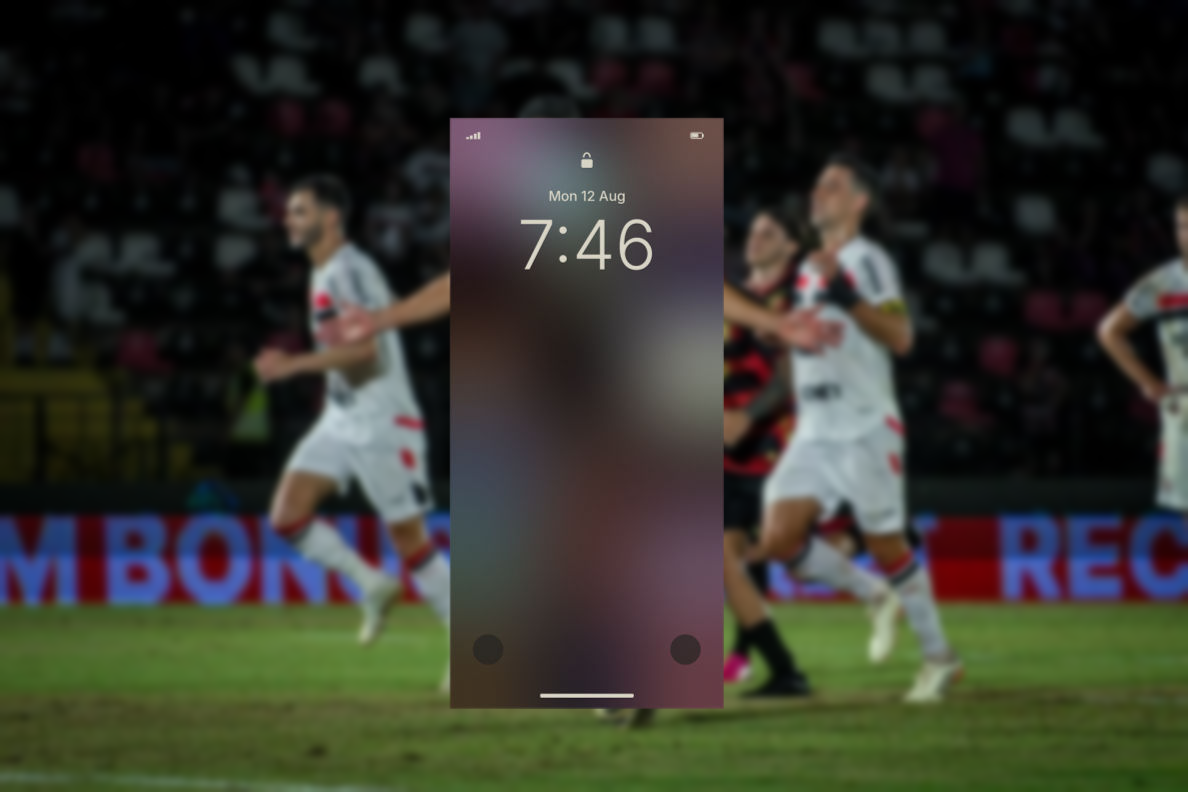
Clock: 7:46
